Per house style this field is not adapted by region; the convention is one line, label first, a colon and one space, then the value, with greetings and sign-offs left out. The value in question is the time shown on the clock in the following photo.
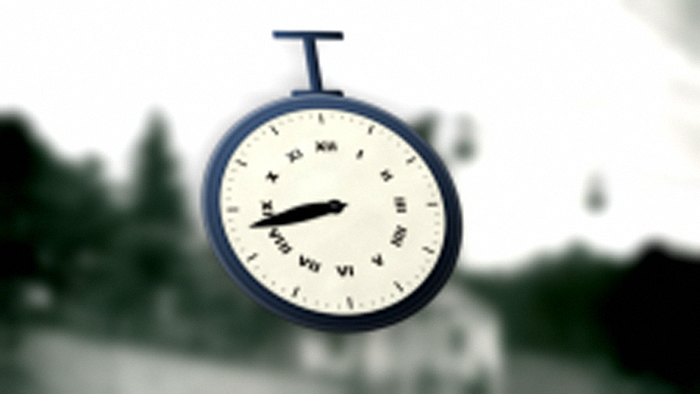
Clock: 8:43
